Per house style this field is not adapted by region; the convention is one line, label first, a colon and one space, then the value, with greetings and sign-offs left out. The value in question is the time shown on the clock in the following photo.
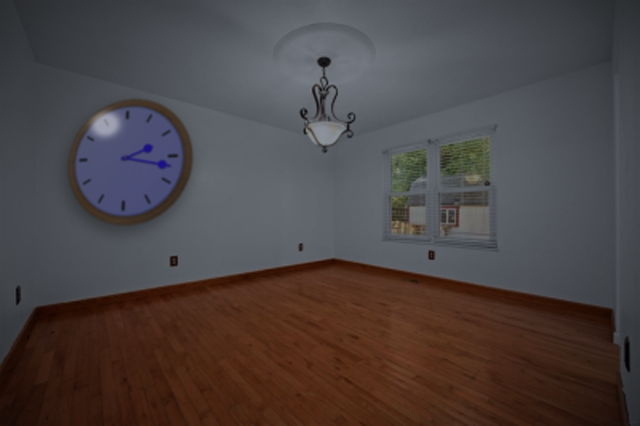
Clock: 2:17
